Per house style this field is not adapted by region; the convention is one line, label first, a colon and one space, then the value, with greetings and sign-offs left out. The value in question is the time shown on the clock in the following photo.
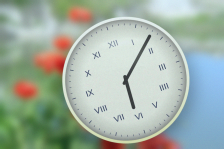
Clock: 6:08
